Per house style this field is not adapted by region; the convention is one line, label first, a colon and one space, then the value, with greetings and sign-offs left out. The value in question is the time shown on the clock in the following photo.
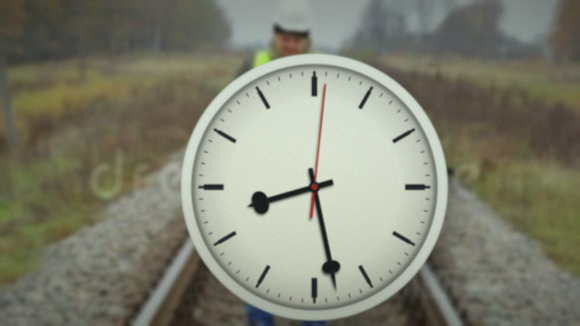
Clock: 8:28:01
